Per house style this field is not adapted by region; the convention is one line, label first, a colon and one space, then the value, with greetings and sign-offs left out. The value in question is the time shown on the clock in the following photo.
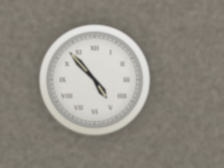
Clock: 4:53
